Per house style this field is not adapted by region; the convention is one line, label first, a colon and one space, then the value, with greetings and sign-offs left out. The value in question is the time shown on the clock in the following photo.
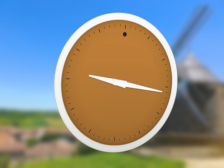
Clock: 9:16
